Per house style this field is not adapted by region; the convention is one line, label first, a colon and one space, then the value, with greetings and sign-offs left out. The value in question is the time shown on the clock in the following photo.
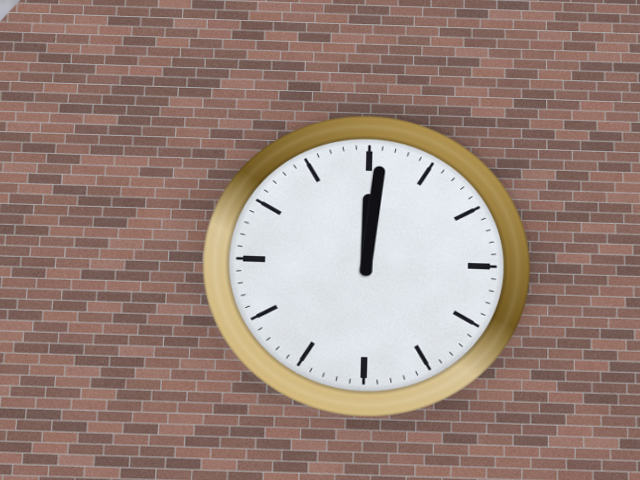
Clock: 12:01
